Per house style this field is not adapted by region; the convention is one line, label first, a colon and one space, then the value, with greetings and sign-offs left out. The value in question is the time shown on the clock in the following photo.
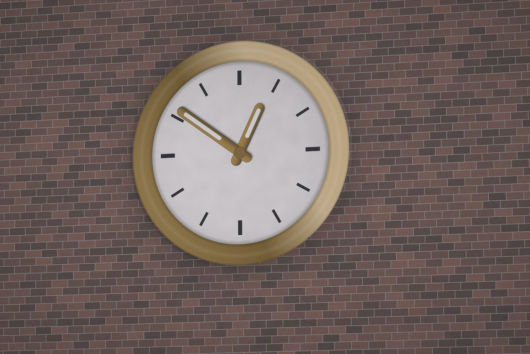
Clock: 12:51
